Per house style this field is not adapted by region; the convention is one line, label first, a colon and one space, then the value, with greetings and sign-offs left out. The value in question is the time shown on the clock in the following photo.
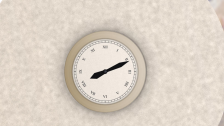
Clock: 8:11
